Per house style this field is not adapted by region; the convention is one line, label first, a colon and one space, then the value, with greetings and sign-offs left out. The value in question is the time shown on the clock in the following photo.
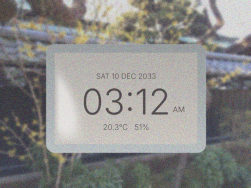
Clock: 3:12
